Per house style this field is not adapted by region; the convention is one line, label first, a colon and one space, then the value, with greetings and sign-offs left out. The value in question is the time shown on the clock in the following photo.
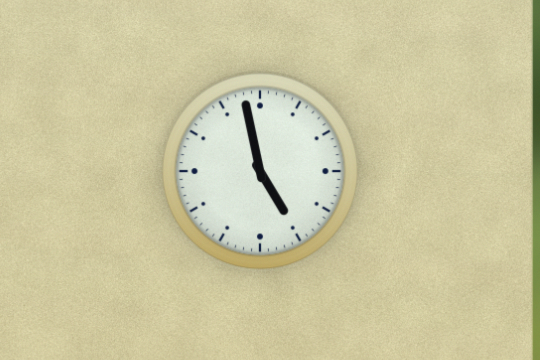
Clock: 4:58
